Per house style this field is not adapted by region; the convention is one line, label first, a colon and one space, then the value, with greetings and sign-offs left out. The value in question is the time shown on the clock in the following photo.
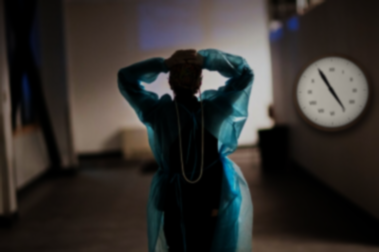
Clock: 4:55
